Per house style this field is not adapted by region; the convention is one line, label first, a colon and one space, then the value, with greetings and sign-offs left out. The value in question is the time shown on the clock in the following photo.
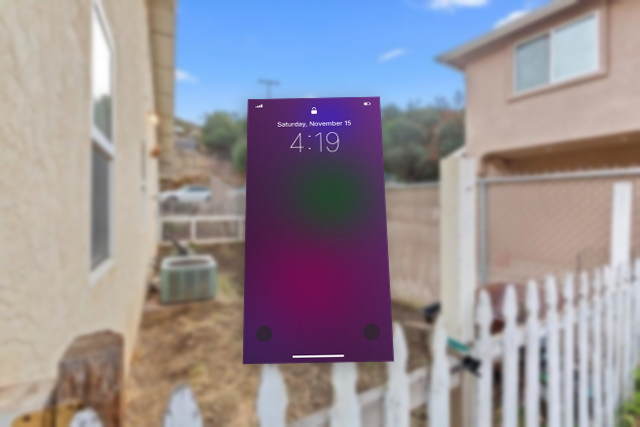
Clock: 4:19
